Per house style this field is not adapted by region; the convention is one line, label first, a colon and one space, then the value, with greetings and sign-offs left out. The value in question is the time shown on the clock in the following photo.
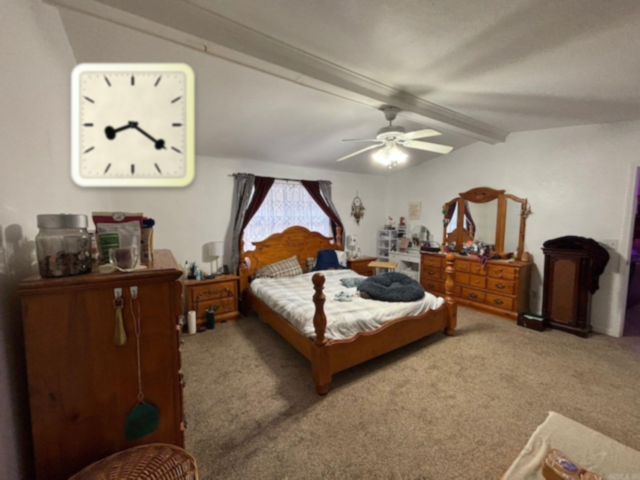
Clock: 8:21
